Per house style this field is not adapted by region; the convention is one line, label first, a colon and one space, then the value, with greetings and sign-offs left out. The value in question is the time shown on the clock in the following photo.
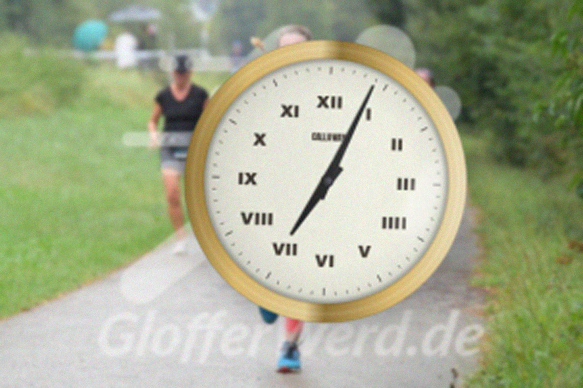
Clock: 7:04
